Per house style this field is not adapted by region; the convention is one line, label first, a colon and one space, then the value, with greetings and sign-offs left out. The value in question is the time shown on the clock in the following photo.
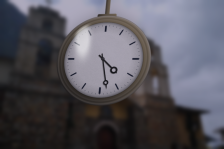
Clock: 4:28
